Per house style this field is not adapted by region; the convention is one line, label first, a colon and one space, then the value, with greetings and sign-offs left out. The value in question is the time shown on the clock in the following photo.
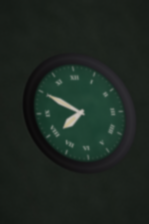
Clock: 7:50
